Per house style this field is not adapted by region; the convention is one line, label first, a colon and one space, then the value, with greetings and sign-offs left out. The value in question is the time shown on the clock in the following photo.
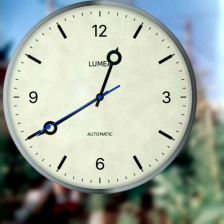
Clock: 12:39:40
